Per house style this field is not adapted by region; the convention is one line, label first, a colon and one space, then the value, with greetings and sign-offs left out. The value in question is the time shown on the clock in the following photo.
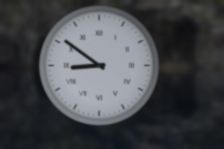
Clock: 8:51
